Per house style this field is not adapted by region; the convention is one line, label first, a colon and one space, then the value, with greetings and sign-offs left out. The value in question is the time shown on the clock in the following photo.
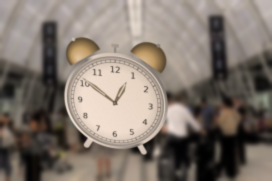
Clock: 12:51
